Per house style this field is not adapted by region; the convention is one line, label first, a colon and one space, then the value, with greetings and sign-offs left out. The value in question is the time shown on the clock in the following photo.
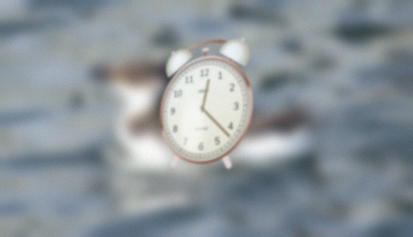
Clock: 12:22
